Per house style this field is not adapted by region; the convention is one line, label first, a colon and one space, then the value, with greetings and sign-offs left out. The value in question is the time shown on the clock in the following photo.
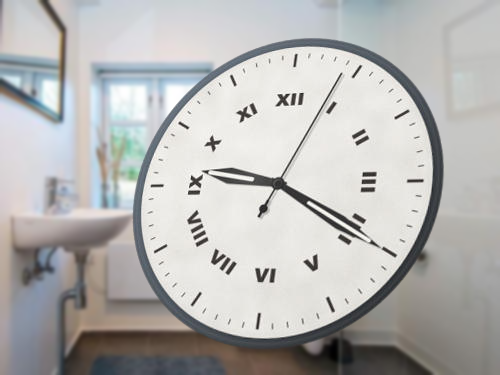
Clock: 9:20:04
